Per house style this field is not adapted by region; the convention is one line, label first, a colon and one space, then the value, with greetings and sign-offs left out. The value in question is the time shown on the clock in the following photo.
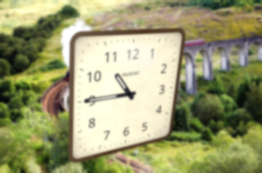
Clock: 10:45
